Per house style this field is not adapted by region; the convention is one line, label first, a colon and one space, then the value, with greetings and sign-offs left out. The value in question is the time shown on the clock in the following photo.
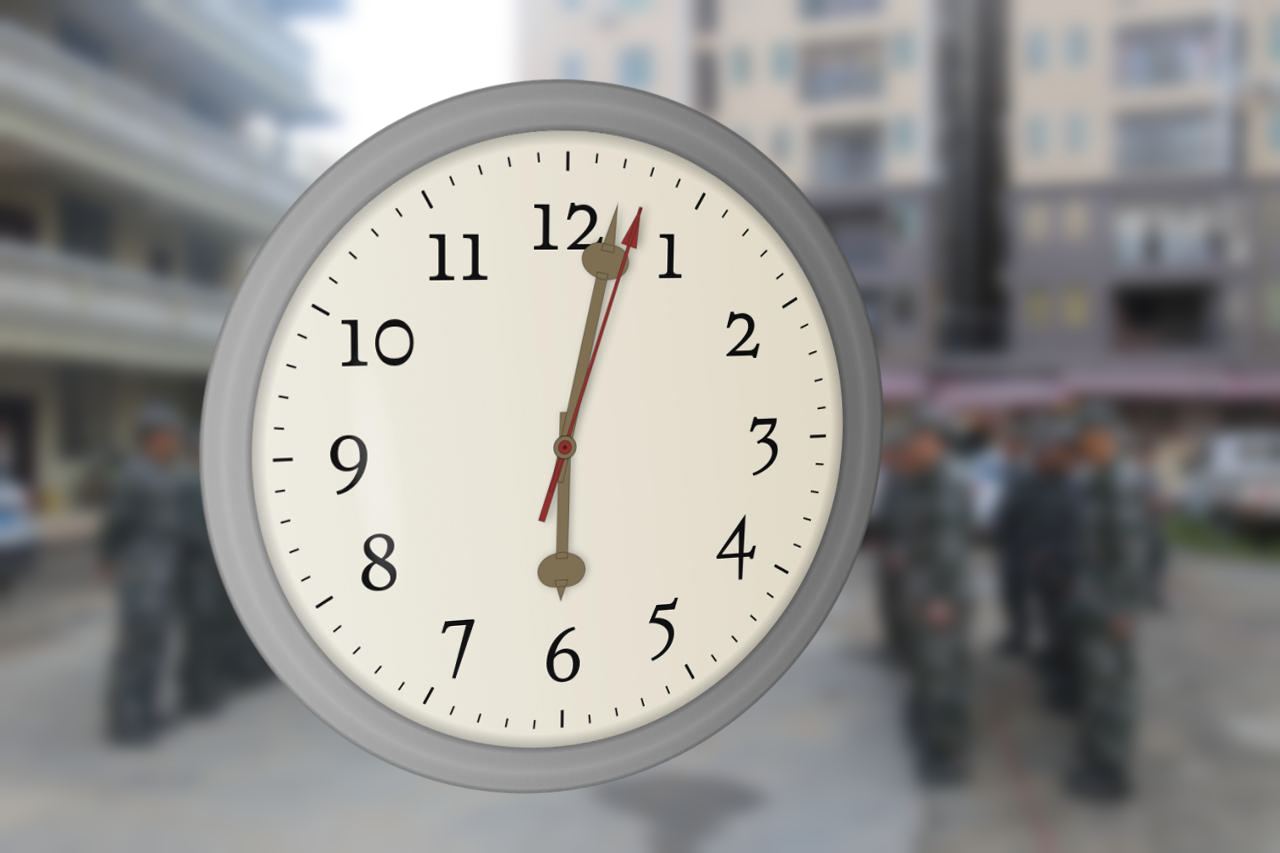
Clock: 6:02:03
